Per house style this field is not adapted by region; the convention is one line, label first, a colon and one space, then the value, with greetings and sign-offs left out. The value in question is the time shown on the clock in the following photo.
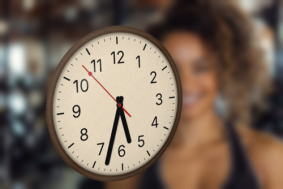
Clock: 5:32:53
